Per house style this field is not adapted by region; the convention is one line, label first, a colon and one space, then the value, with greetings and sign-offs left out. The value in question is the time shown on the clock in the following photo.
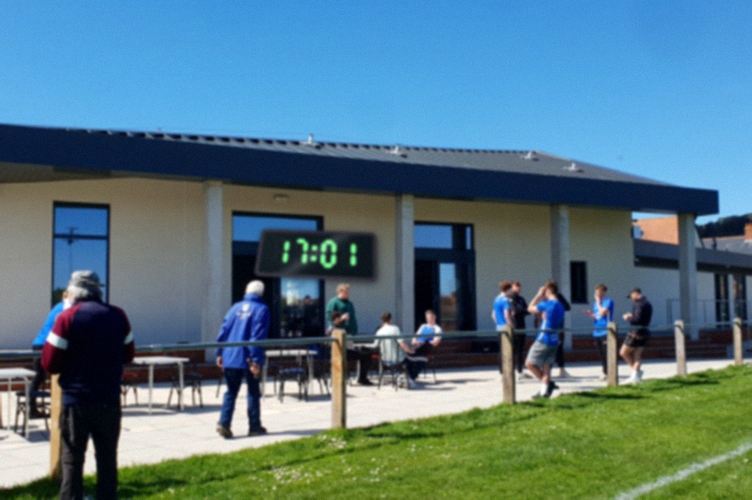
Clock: 17:01
